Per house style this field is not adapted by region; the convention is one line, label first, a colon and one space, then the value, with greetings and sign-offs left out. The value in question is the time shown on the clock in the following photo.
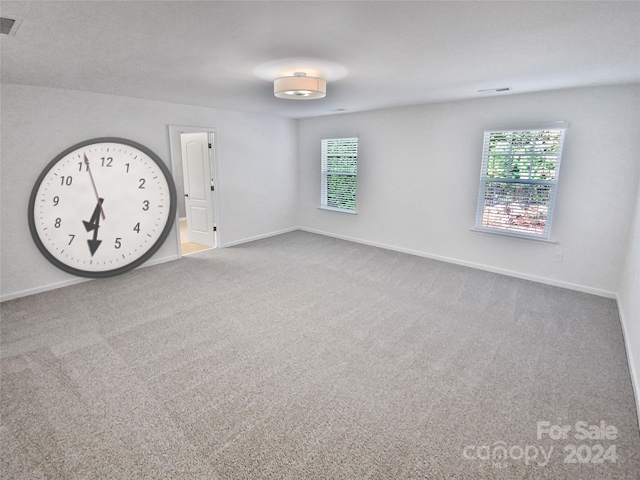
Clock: 6:29:56
